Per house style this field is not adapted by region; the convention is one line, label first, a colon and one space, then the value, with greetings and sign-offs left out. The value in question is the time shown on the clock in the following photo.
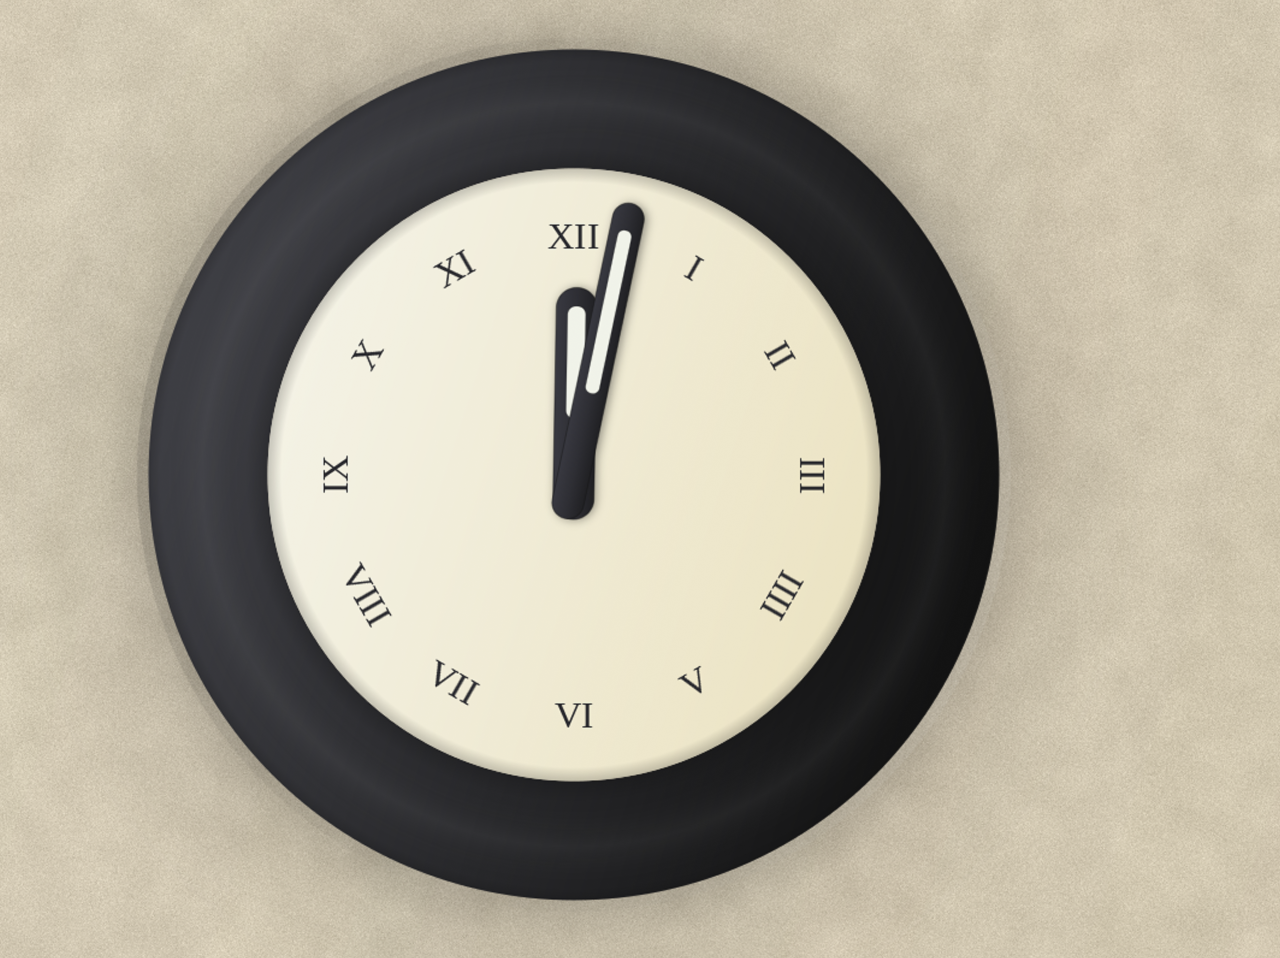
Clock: 12:02
